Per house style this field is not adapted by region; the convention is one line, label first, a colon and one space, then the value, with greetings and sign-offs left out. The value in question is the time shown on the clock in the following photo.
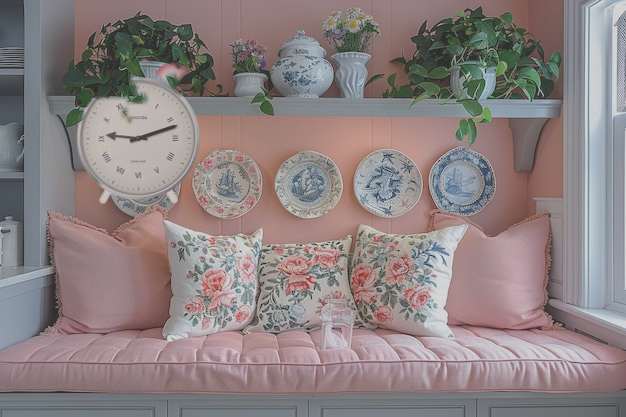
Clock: 9:12
